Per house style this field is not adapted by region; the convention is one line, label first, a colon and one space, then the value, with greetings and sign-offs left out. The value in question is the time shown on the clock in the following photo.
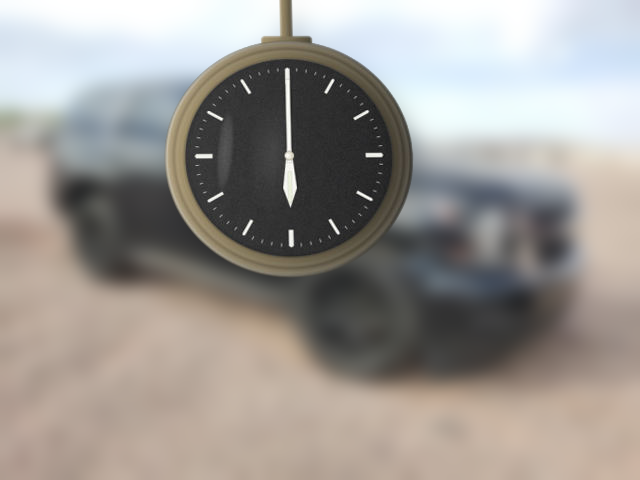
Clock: 6:00
